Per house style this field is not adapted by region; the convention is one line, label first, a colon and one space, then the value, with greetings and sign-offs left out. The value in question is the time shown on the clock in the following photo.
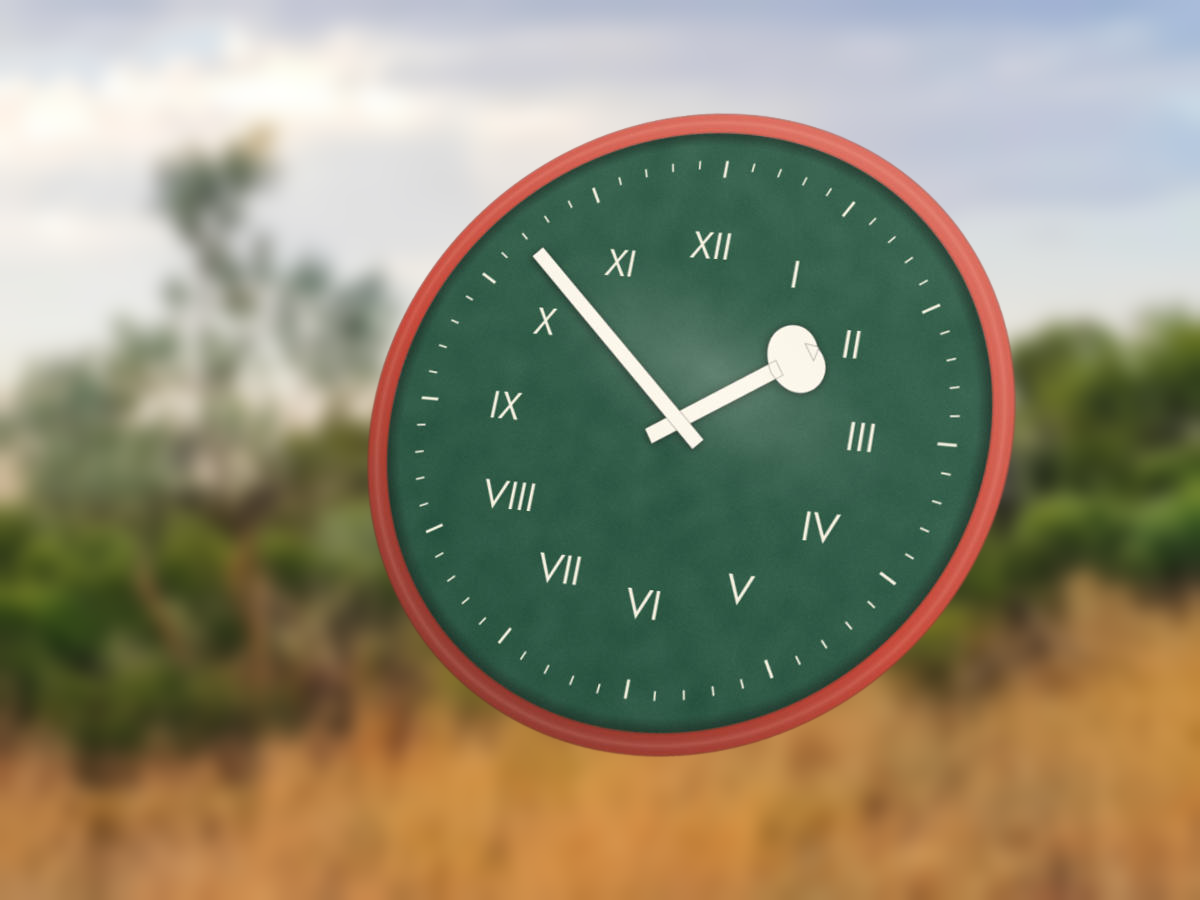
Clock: 1:52
